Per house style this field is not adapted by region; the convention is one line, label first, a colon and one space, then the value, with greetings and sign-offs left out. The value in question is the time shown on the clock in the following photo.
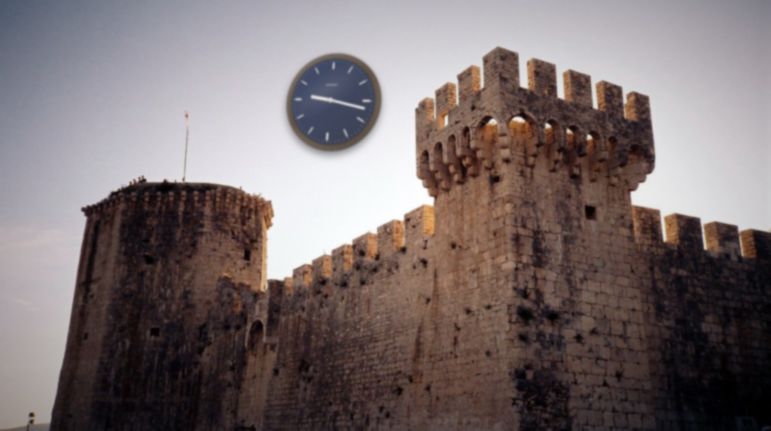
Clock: 9:17
